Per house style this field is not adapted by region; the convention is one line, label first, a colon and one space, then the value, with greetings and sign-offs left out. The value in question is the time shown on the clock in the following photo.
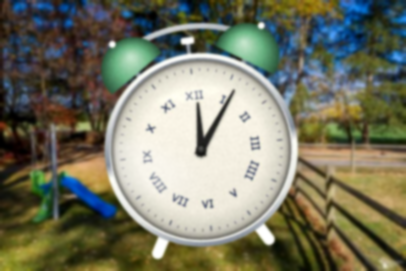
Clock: 12:06
